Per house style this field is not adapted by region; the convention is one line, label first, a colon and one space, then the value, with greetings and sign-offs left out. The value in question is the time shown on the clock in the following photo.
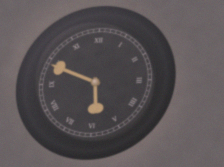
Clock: 5:49
